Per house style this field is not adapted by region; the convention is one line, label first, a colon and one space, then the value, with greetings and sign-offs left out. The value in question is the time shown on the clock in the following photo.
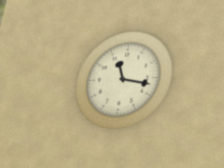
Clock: 11:17
